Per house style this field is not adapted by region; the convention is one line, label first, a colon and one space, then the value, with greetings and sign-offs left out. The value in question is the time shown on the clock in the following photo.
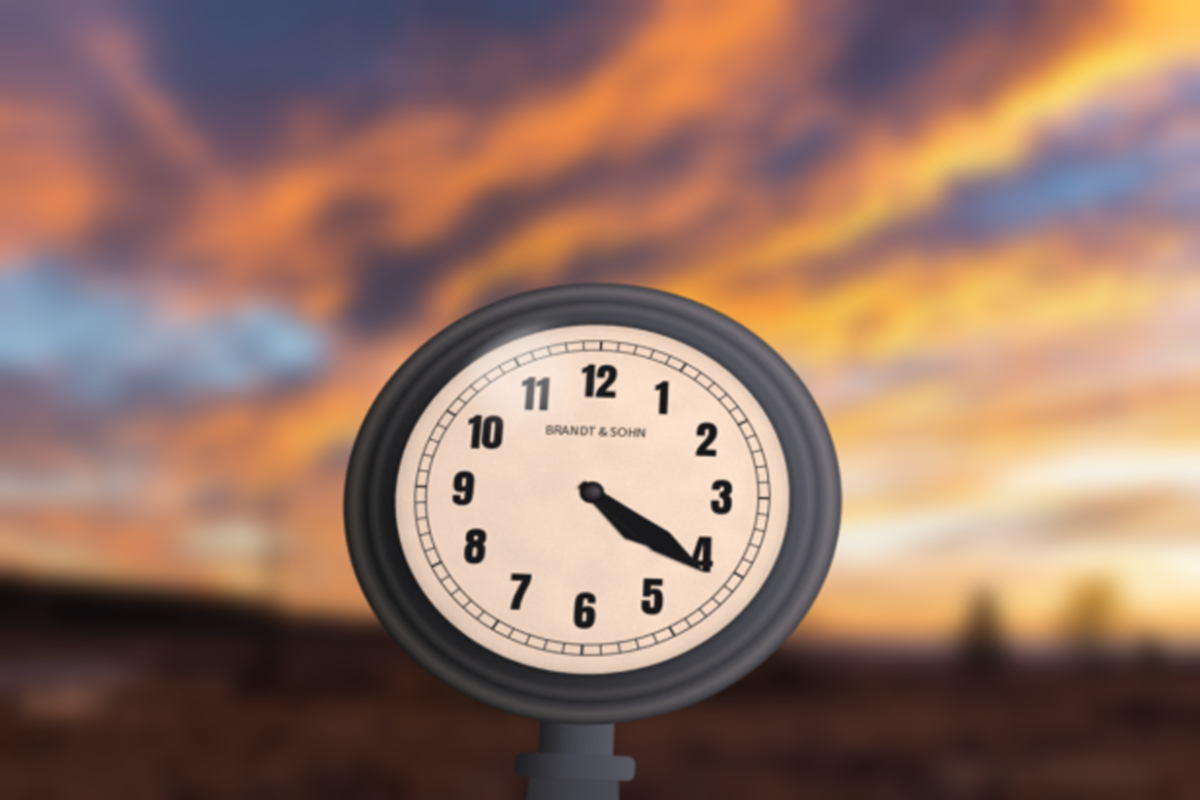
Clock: 4:21
